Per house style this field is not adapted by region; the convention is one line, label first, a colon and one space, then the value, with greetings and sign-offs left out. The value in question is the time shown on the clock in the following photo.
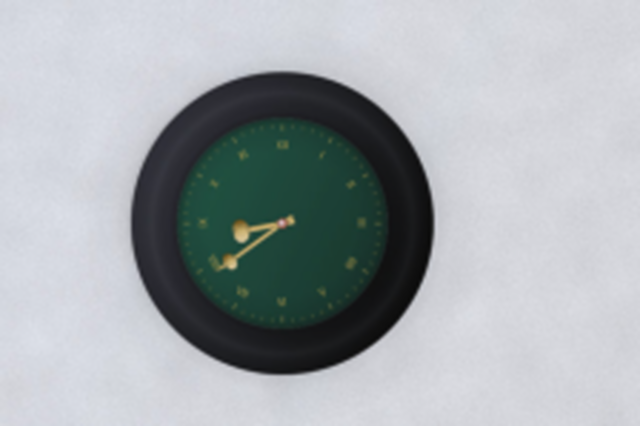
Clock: 8:39
